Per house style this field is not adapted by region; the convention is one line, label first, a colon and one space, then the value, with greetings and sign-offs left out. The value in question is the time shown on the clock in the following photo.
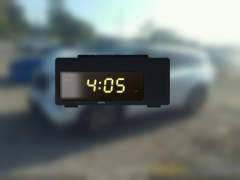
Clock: 4:05
